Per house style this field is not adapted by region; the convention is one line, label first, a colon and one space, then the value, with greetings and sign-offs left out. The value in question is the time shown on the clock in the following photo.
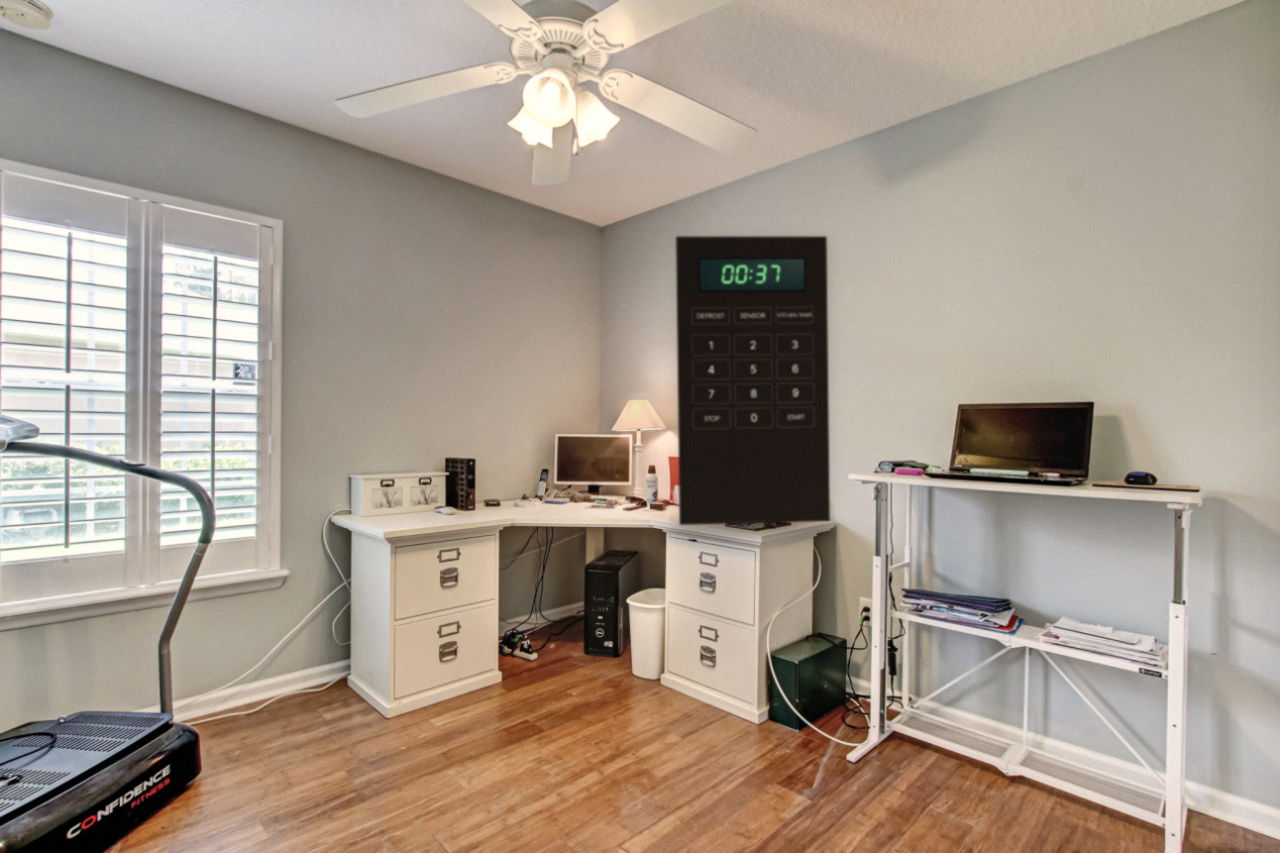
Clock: 0:37
